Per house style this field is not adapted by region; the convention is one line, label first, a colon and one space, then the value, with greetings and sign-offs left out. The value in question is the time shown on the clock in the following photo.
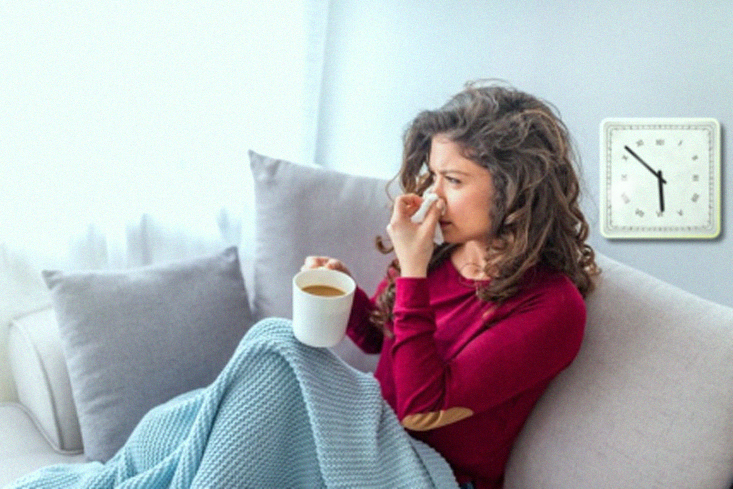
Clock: 5:52
